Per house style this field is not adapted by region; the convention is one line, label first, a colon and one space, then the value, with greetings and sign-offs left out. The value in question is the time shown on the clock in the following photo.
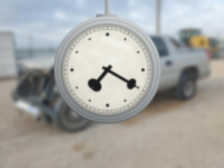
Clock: 7:20
